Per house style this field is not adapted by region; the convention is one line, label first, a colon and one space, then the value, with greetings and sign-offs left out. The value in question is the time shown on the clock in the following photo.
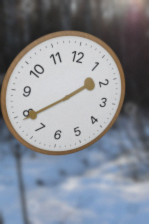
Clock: 1:39
